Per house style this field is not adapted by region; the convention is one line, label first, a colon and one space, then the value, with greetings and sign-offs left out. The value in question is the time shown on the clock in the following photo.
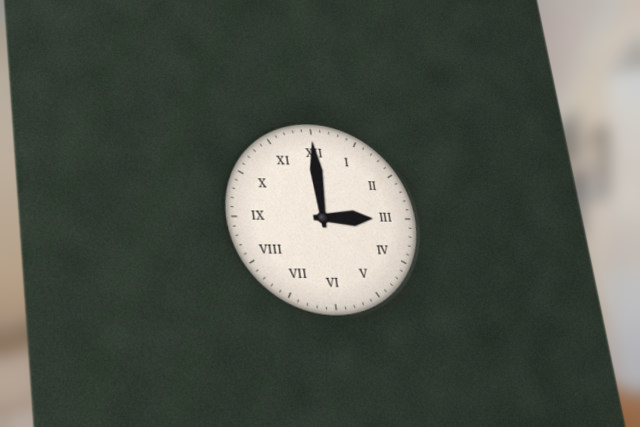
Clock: 3:00
